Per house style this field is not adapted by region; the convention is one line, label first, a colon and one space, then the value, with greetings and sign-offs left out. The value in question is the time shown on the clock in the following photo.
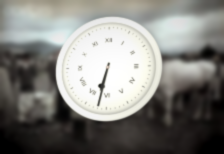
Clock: 6:32
